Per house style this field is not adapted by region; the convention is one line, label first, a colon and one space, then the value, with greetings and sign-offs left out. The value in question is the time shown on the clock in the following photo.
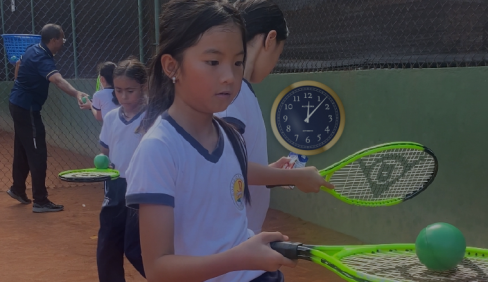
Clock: 12:07
